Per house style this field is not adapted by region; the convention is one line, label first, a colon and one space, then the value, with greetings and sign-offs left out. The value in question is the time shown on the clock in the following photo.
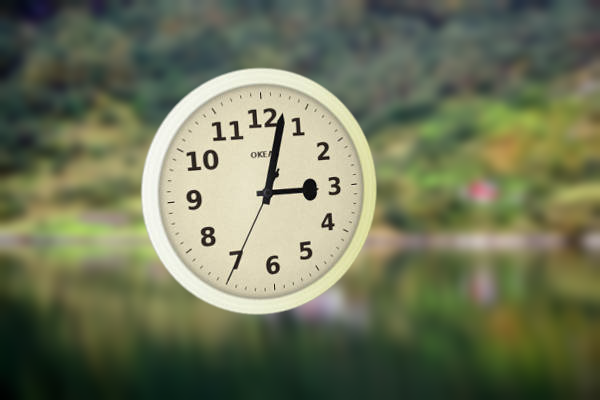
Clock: 3:02:35
